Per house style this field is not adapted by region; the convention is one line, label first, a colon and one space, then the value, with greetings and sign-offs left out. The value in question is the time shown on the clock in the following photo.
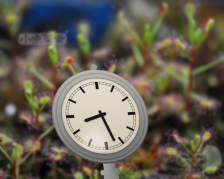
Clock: 8:27
